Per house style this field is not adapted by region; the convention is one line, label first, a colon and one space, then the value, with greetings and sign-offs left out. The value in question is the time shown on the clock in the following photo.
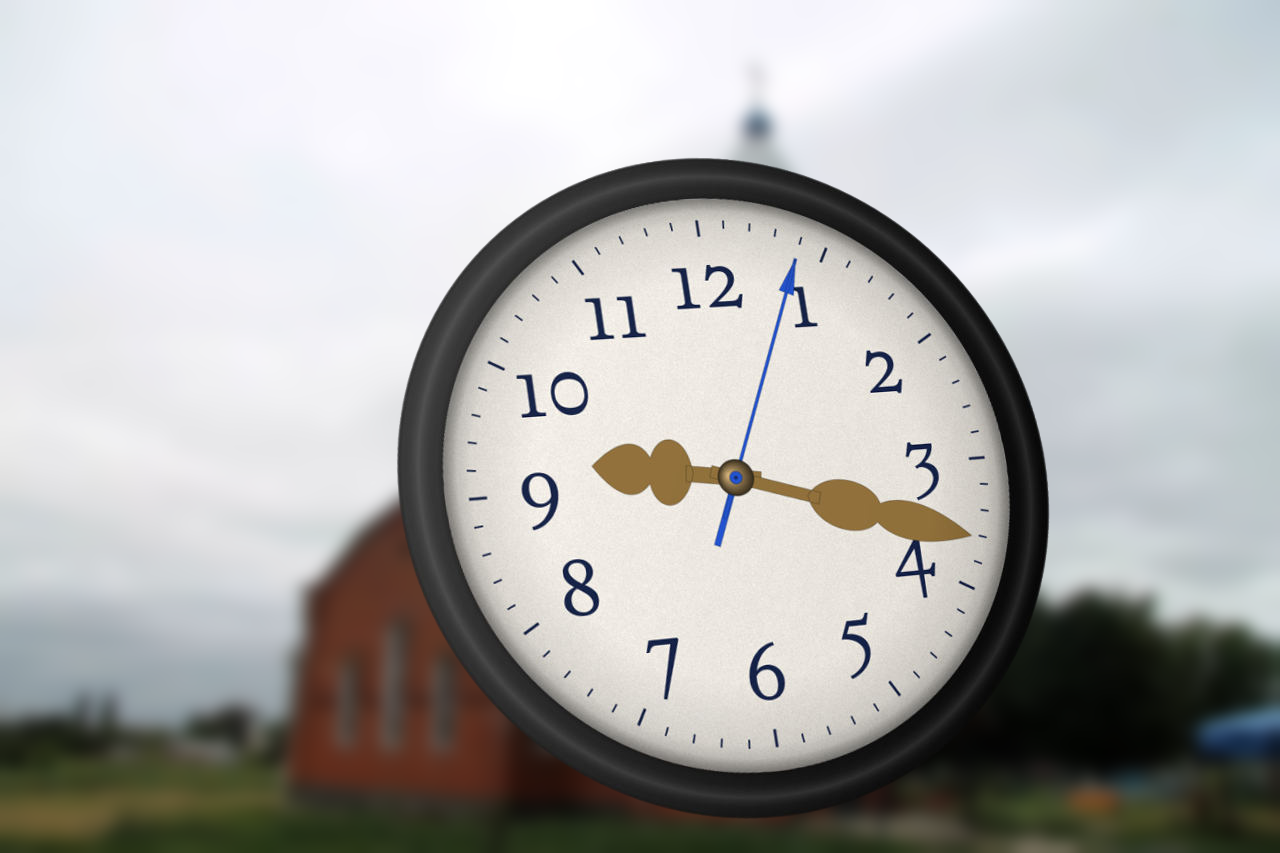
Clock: 9:18:04
